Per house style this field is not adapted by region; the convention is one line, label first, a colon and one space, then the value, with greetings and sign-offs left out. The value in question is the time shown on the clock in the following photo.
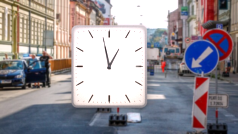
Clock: 12:58
